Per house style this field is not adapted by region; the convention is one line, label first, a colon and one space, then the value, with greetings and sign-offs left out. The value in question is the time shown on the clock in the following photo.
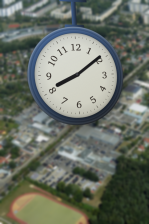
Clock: 8:09
